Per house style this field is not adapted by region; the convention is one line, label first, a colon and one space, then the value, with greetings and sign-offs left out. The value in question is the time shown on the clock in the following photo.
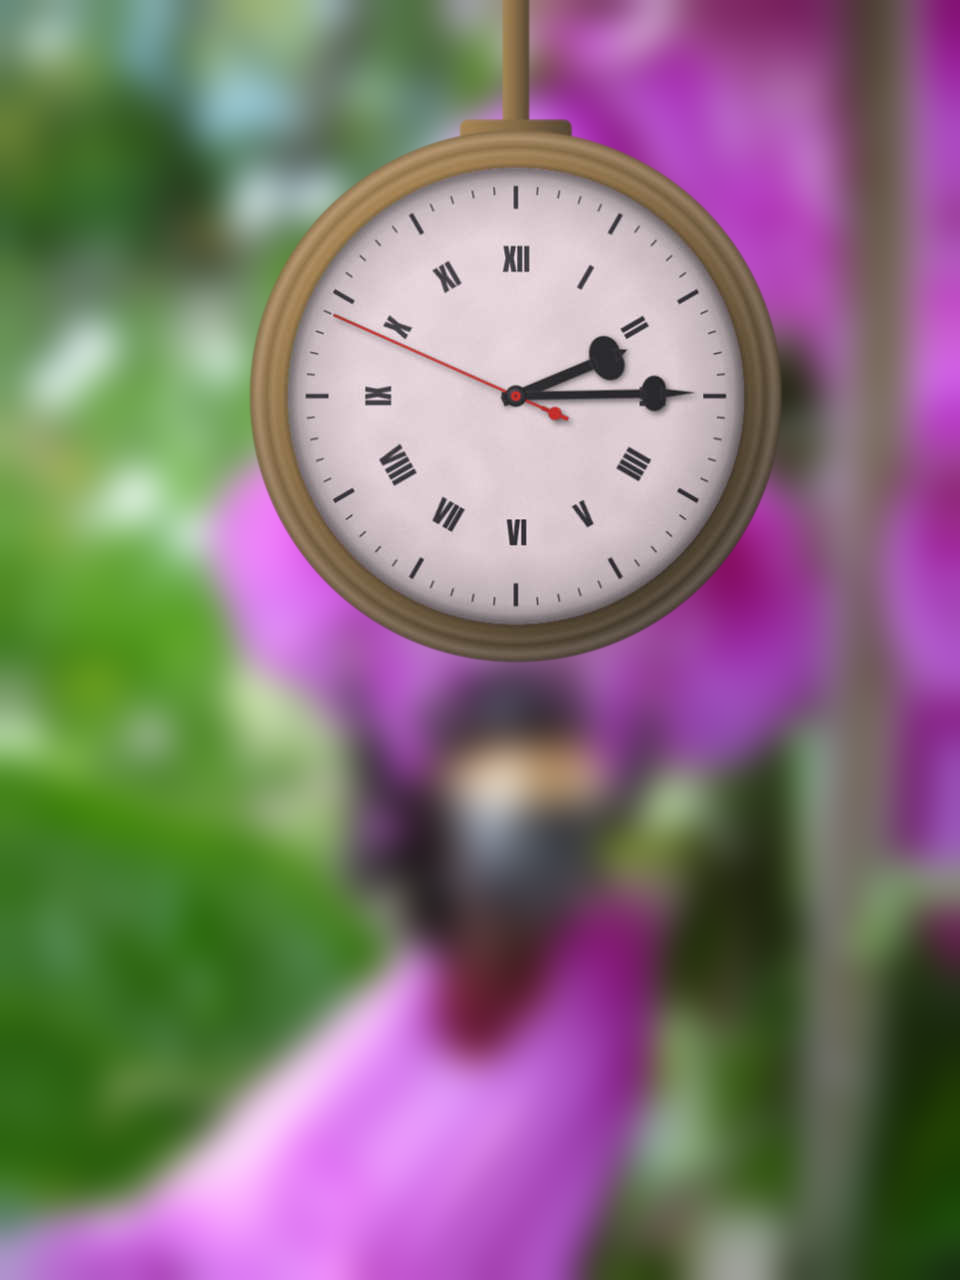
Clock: 2:14:49
